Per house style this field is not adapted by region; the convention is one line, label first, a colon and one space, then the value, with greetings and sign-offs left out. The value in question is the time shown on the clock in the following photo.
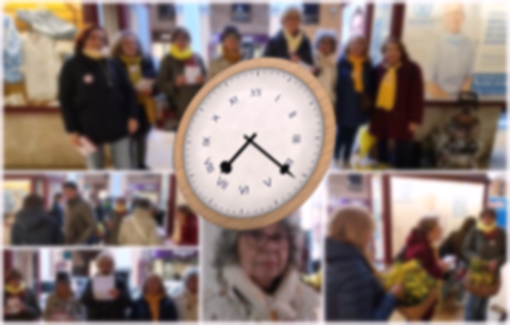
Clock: 7:21
